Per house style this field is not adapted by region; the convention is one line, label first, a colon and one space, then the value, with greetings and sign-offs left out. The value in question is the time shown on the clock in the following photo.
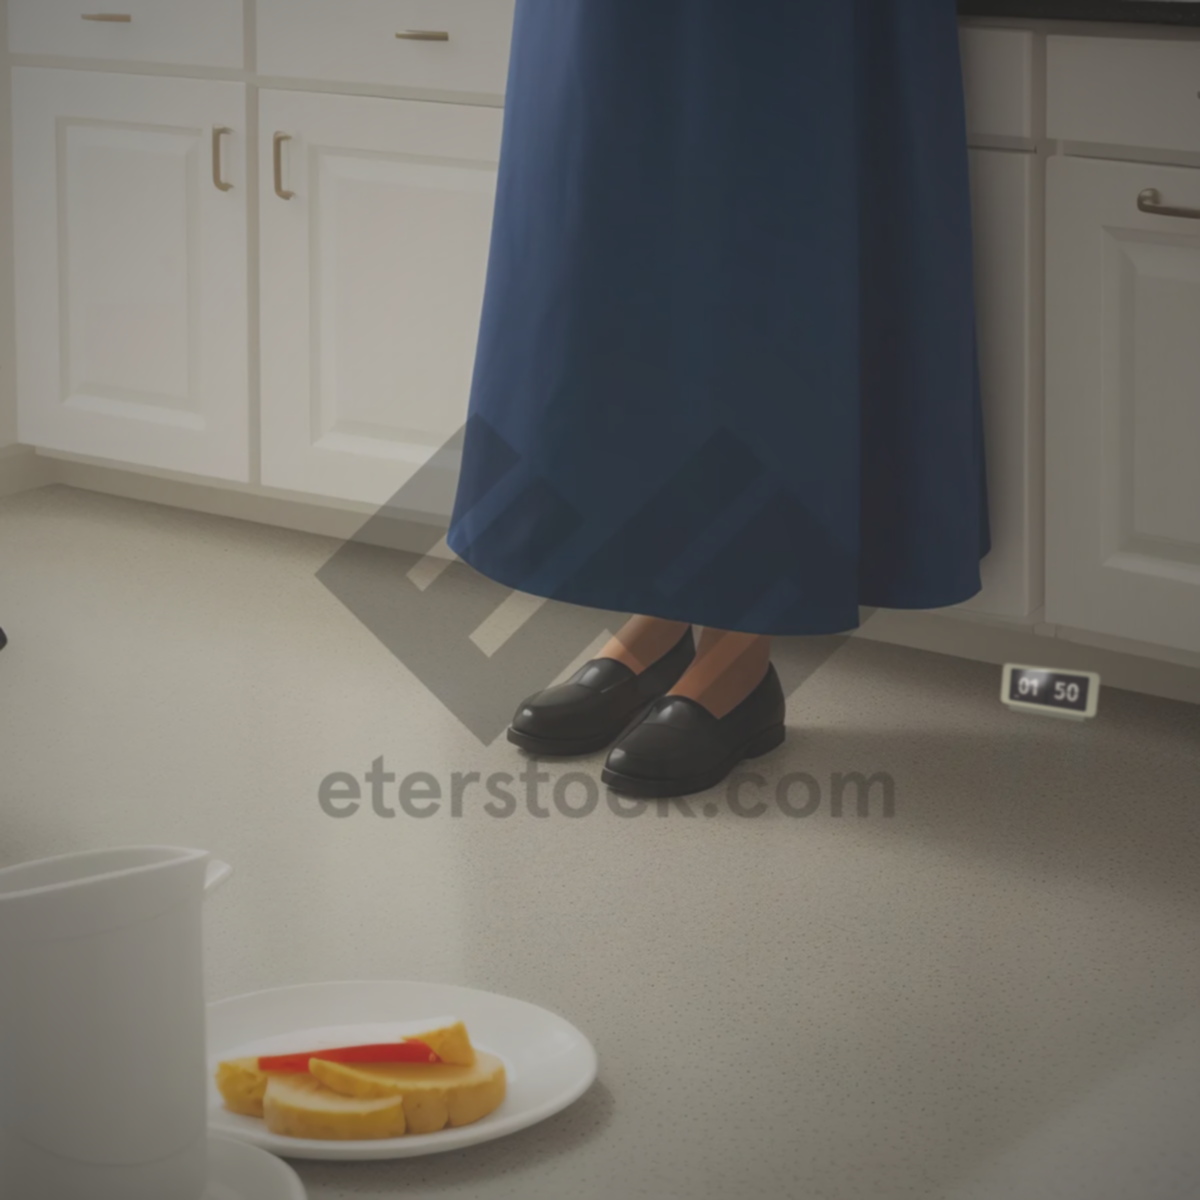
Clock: 1:50
